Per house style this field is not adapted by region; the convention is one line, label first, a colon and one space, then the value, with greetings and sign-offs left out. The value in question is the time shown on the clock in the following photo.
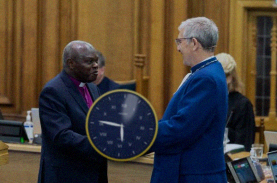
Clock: 5:46
